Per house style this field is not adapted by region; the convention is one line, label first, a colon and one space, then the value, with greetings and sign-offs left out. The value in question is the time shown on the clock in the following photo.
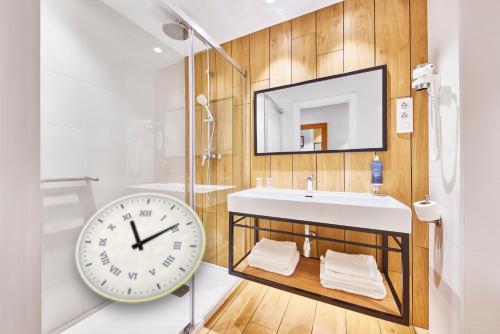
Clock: 11:09
